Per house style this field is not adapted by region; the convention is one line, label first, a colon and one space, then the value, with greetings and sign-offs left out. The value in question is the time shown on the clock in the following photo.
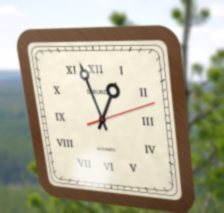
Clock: 12:57:12
